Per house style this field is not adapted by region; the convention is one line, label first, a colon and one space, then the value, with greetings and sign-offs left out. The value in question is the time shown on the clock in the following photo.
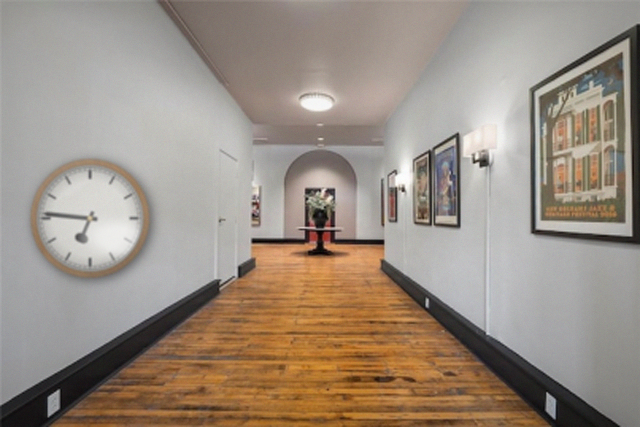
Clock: 6:46
